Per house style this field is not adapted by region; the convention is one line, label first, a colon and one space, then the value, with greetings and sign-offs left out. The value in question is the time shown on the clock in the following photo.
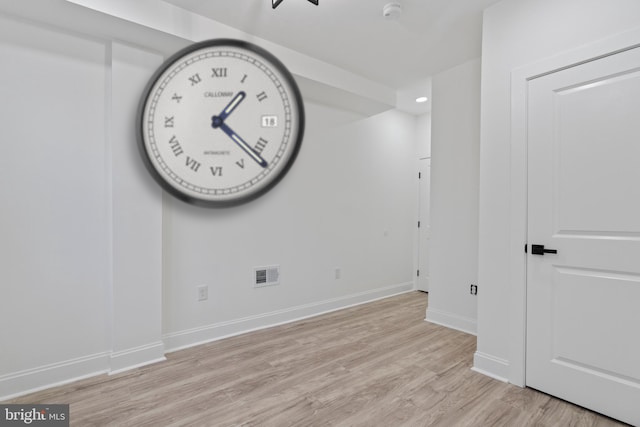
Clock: 1:22
